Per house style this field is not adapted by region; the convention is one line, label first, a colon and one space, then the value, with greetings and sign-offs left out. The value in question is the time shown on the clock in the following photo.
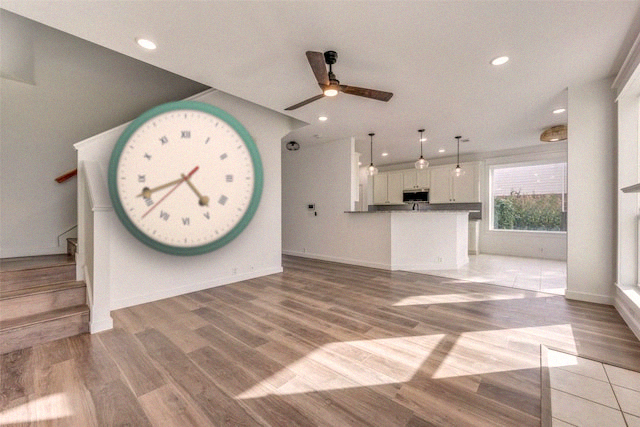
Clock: 4:41:38
